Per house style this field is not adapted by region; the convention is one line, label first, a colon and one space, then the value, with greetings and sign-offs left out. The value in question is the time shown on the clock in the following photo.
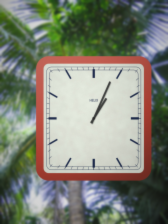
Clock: 1:04
